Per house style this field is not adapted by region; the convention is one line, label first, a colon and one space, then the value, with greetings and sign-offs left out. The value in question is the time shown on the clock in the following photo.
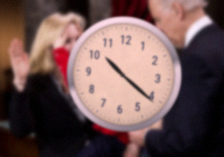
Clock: 10:21
